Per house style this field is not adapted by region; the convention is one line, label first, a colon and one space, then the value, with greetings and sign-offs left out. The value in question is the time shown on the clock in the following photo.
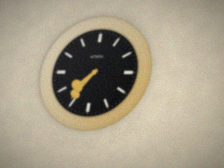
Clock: 7:36
